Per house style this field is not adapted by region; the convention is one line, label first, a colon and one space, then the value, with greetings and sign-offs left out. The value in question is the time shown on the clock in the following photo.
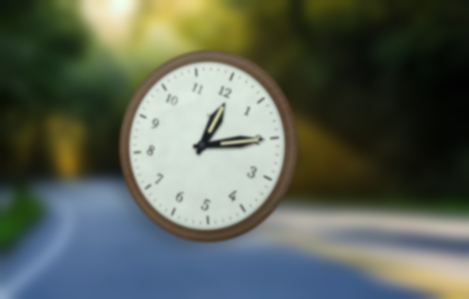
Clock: 12:10
